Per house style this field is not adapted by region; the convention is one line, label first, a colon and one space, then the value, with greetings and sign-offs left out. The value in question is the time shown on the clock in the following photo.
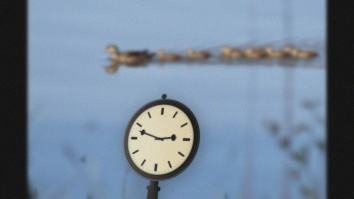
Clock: 2:48
